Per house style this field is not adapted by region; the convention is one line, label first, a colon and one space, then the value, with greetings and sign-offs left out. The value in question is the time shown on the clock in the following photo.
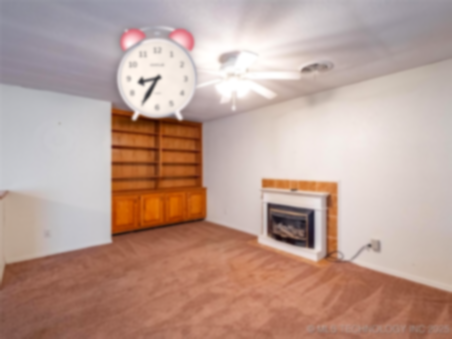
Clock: 8:35
